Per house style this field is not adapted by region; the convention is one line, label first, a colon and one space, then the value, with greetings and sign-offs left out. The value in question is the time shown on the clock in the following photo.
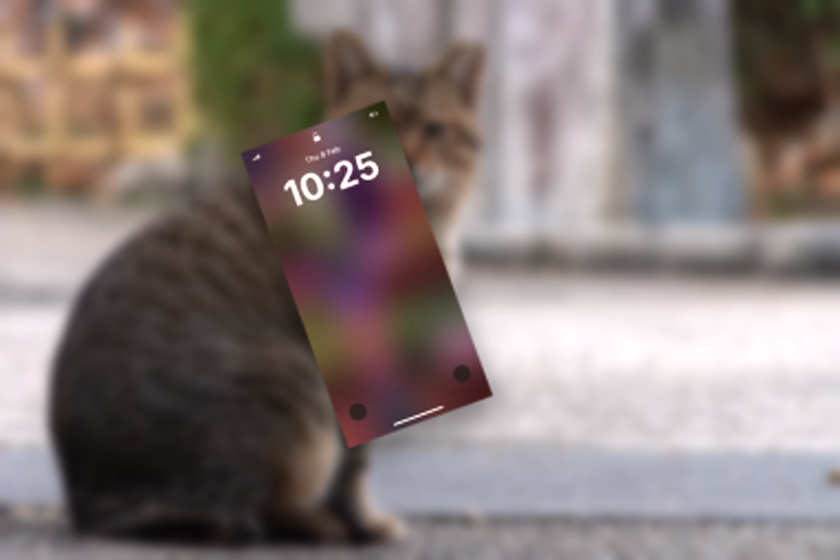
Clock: 10:25
